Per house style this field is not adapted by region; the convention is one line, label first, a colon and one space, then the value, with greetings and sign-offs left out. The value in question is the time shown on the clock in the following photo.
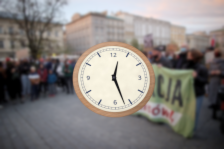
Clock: 12:27
